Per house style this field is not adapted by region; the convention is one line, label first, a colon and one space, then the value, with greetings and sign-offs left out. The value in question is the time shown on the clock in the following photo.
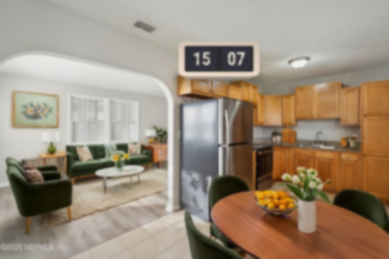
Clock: 15:07
